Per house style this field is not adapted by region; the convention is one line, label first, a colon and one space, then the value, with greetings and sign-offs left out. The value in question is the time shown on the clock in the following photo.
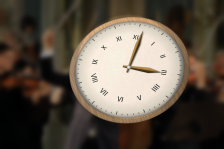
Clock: 3:01
